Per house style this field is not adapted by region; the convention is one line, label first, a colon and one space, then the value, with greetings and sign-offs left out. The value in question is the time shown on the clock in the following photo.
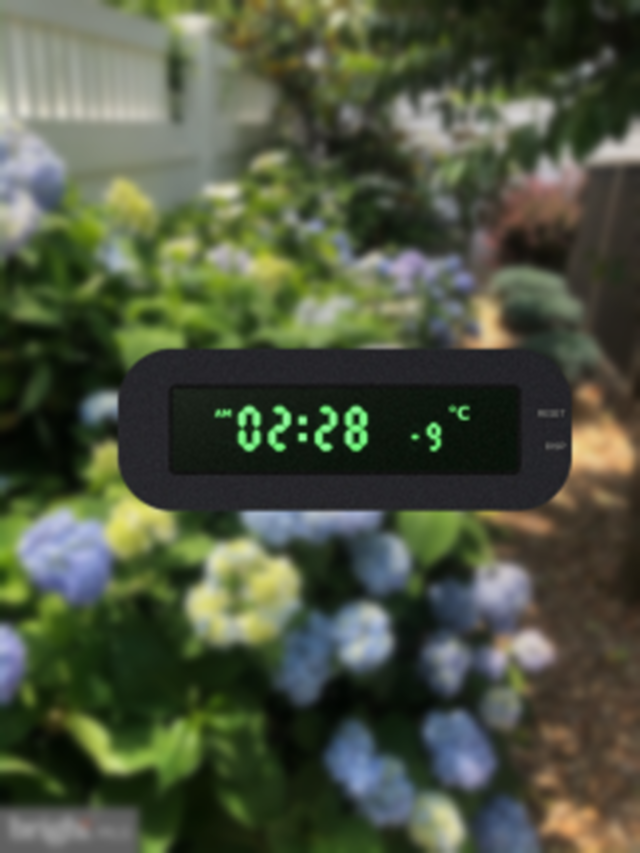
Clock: 2:28
